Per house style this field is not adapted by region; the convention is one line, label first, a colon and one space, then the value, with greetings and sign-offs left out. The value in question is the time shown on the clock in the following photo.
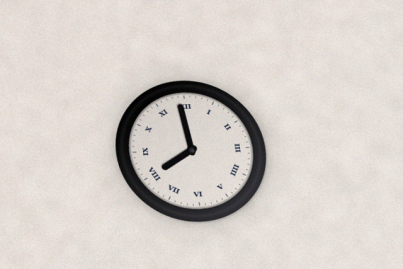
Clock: 7:59
